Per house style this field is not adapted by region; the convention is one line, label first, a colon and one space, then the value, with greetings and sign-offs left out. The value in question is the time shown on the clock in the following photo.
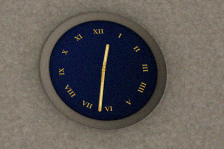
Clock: 12:32
